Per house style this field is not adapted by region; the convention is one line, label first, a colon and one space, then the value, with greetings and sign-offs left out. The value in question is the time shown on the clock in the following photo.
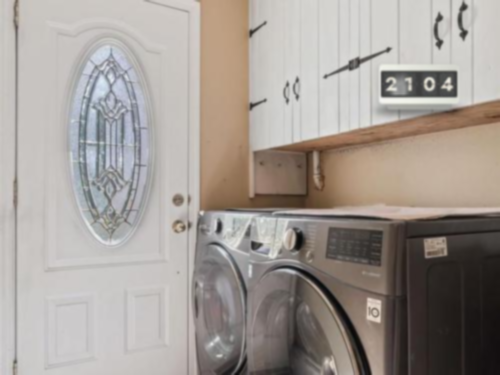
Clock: 21:04
